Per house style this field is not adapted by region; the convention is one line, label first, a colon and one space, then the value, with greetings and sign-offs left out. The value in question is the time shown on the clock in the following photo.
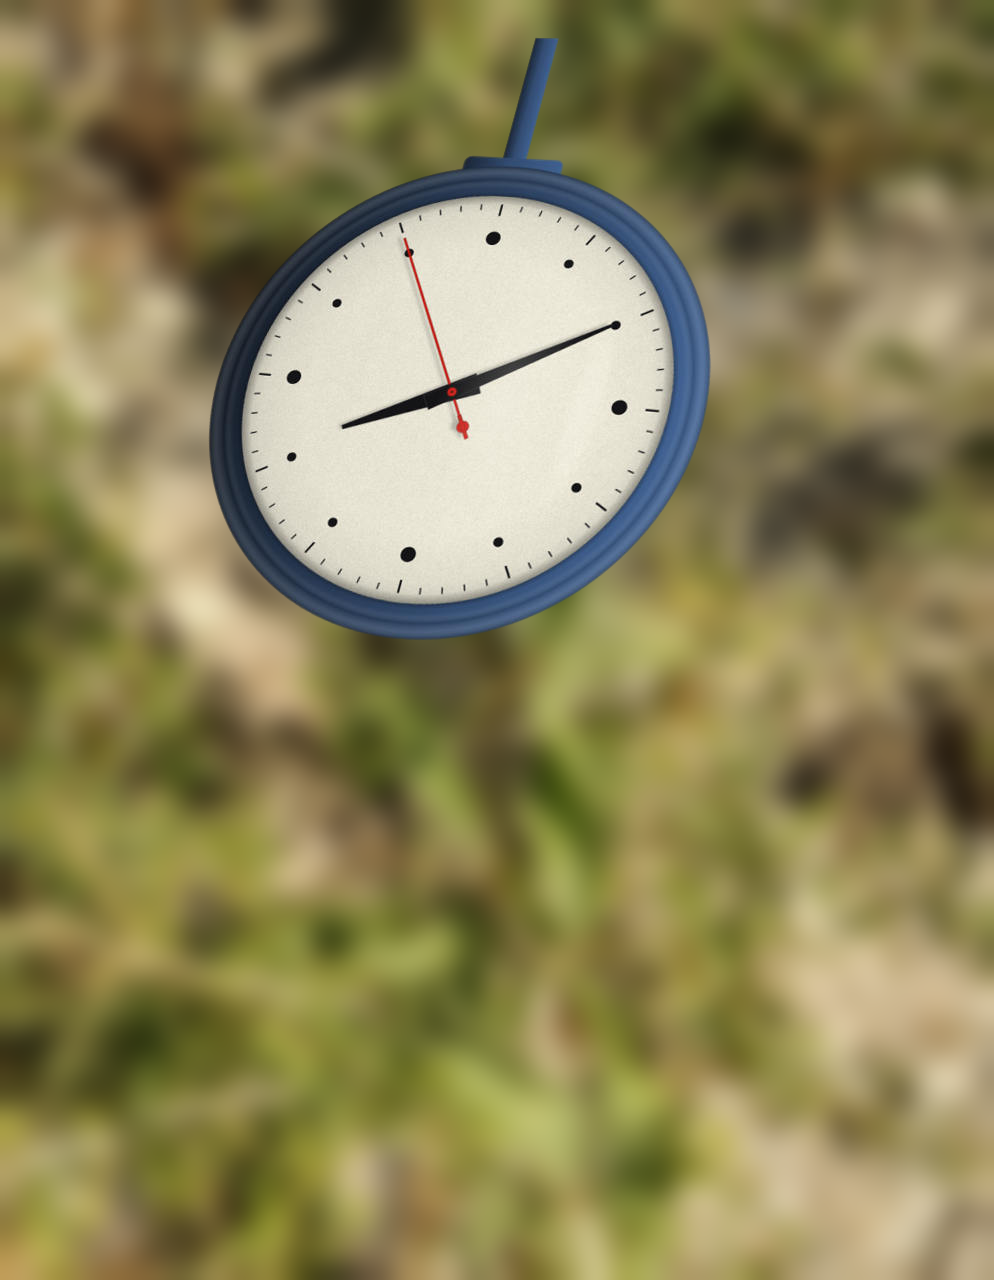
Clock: 8:09:55
